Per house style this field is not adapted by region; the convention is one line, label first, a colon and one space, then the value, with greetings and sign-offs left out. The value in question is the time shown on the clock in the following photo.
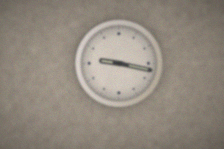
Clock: 9:17
